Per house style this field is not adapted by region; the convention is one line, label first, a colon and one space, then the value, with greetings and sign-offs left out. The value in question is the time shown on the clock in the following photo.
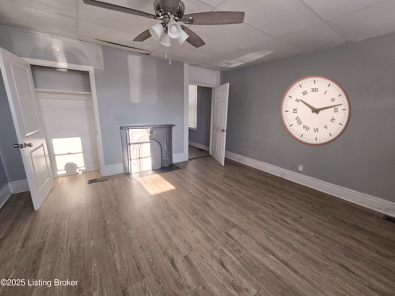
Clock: 10:13
